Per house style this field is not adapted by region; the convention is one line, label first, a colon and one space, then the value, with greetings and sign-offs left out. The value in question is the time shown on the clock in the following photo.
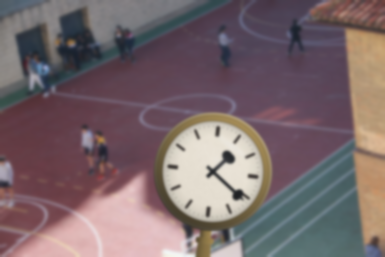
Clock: 1:21
